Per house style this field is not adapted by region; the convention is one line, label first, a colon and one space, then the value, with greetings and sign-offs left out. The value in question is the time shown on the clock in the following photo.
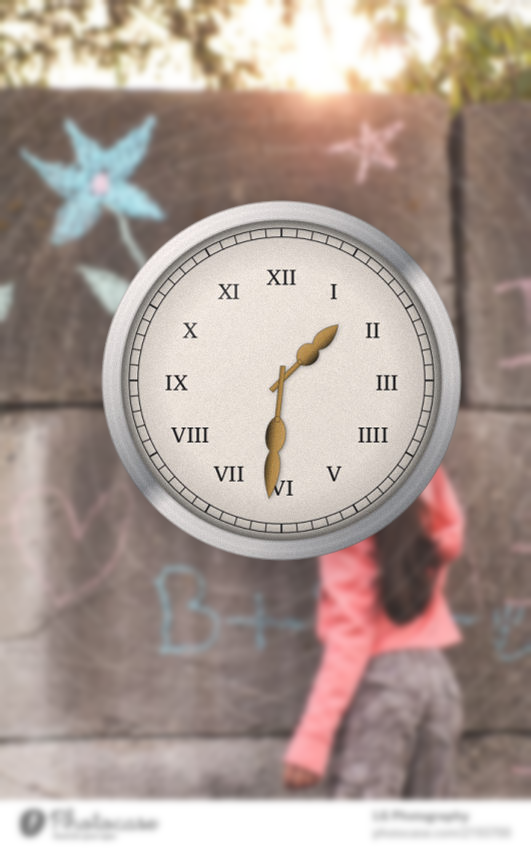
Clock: 1:31
